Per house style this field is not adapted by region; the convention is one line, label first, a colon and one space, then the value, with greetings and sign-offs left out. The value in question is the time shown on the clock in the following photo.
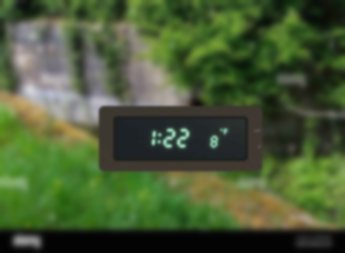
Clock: 1:22
